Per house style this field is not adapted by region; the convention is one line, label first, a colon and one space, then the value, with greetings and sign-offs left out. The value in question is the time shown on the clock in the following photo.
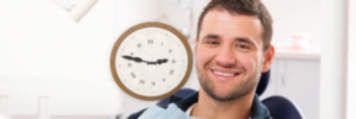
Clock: 2:48
